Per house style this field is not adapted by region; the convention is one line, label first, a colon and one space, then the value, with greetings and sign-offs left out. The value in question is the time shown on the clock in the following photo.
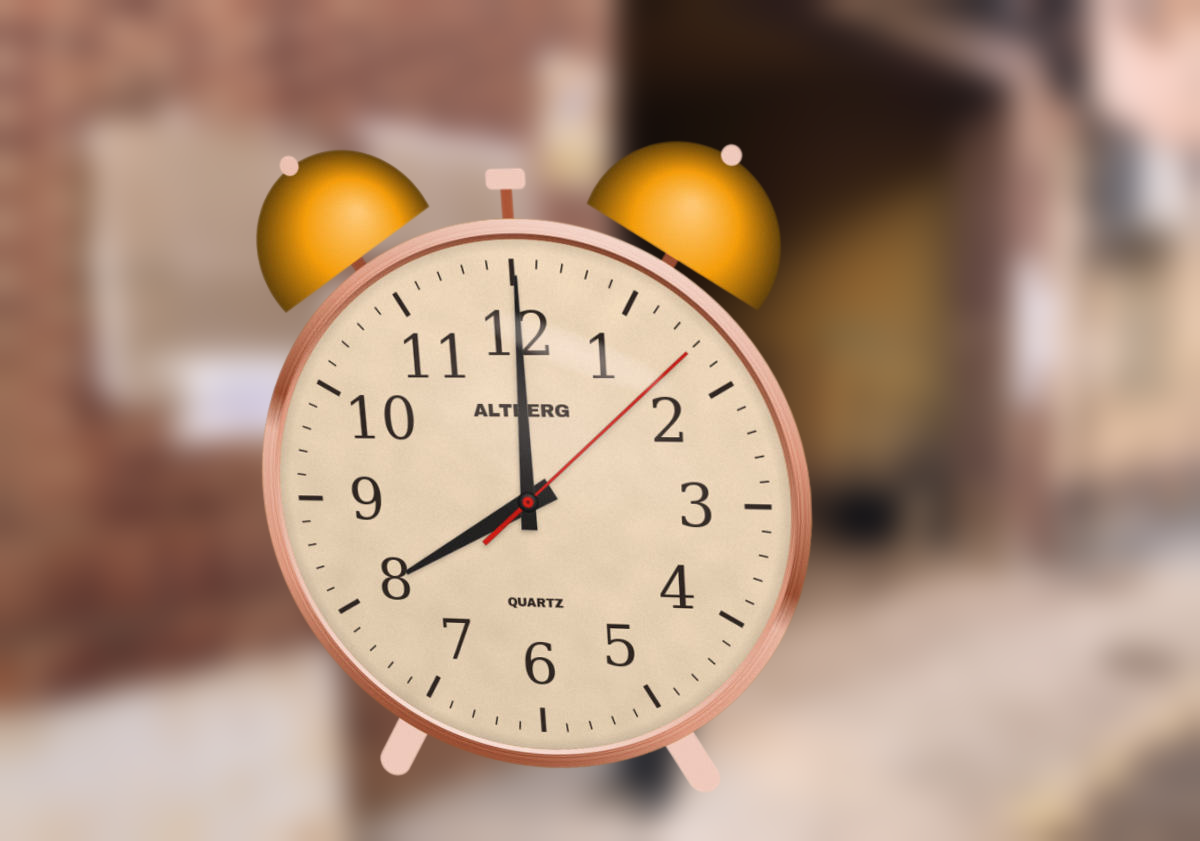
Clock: 8:00:08
